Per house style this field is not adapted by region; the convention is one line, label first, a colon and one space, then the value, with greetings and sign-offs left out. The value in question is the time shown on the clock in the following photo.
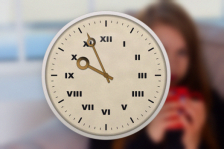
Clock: 9:56
